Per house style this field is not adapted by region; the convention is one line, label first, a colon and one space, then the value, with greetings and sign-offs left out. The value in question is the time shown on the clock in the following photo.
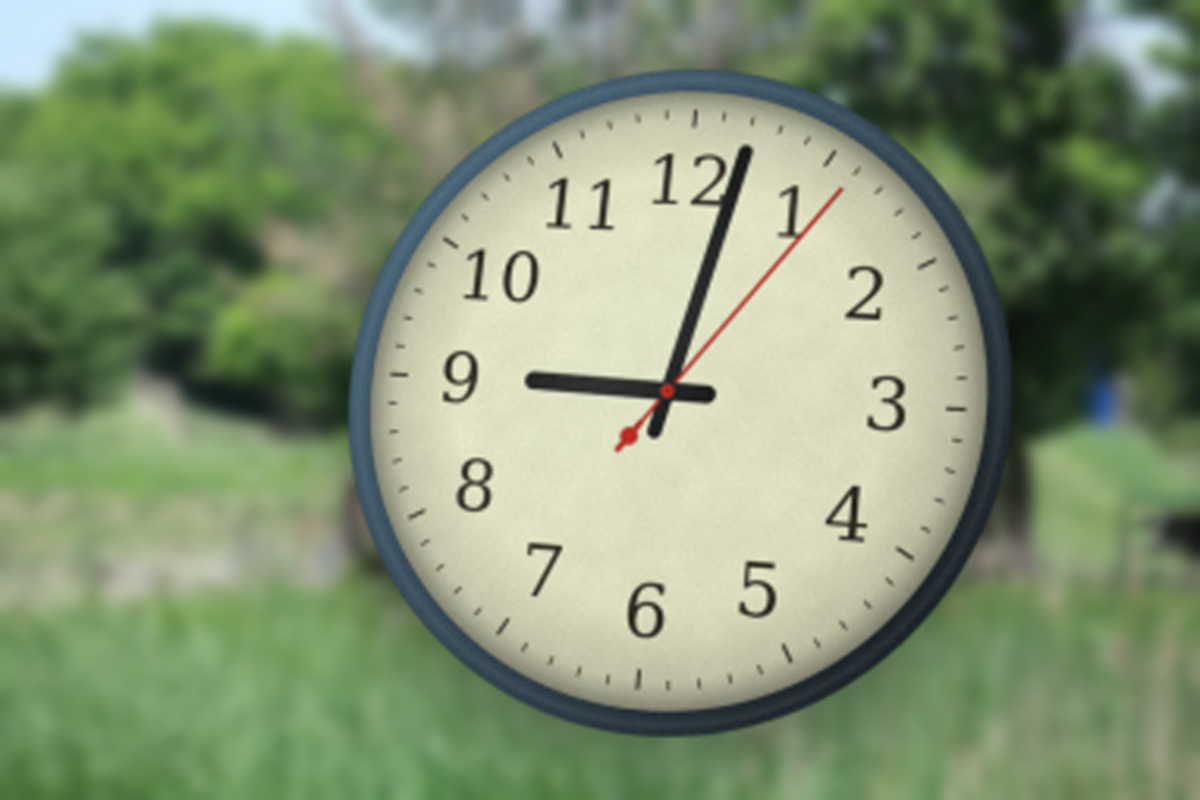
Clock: 9:02:06
